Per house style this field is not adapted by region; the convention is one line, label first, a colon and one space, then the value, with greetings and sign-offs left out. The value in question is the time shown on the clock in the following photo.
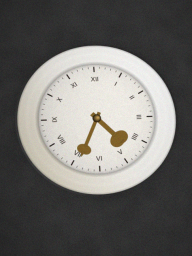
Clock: 4:34
